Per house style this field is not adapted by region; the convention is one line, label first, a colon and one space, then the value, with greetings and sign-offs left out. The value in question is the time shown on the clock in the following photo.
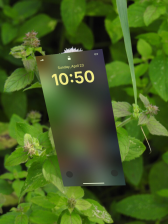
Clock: 10:50
